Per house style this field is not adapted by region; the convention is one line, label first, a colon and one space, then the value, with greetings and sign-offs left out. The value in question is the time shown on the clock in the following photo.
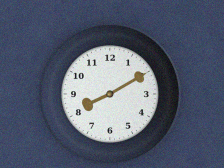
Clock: 8:10
